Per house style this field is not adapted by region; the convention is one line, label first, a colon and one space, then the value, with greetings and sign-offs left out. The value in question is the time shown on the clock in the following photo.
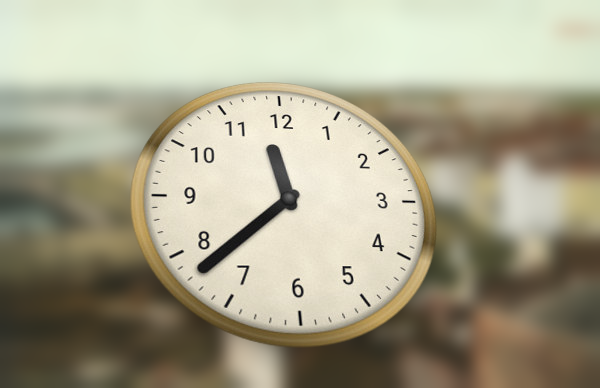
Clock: 11:38
